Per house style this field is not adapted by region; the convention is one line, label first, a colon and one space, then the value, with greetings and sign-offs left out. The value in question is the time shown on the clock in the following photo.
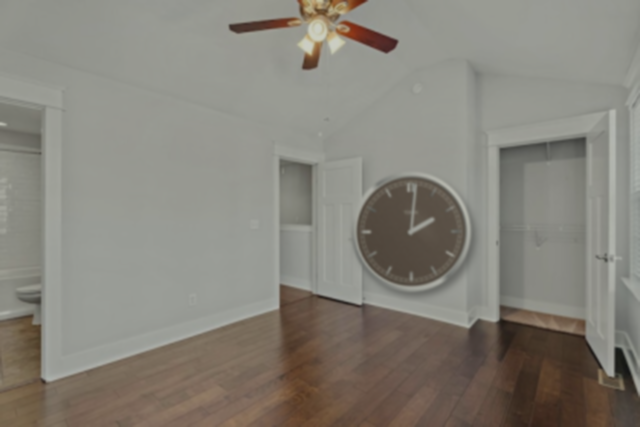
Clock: 2:01
